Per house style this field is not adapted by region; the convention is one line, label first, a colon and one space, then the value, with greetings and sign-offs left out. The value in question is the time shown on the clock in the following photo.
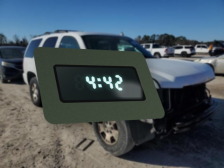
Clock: 4:42
